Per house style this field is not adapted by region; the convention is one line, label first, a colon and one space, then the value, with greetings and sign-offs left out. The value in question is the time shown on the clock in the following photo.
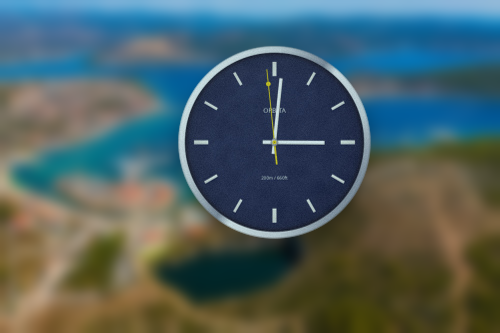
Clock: 3:00:59
